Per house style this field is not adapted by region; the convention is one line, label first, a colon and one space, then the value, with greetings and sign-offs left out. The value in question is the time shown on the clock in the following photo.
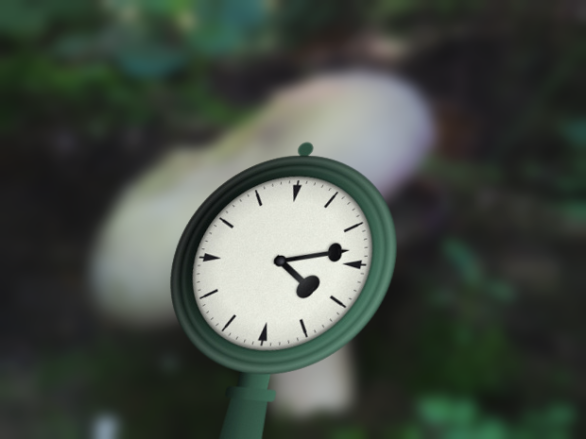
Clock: 4:13
